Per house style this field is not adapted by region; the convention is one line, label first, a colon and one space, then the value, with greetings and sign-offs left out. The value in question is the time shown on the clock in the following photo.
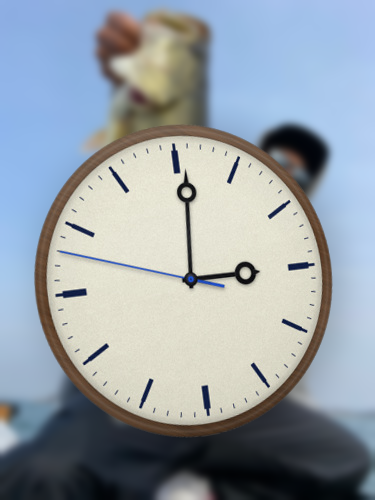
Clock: 3:00:48
